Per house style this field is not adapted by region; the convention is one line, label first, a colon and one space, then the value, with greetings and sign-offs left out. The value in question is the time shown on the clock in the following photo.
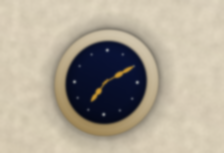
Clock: 7:10
